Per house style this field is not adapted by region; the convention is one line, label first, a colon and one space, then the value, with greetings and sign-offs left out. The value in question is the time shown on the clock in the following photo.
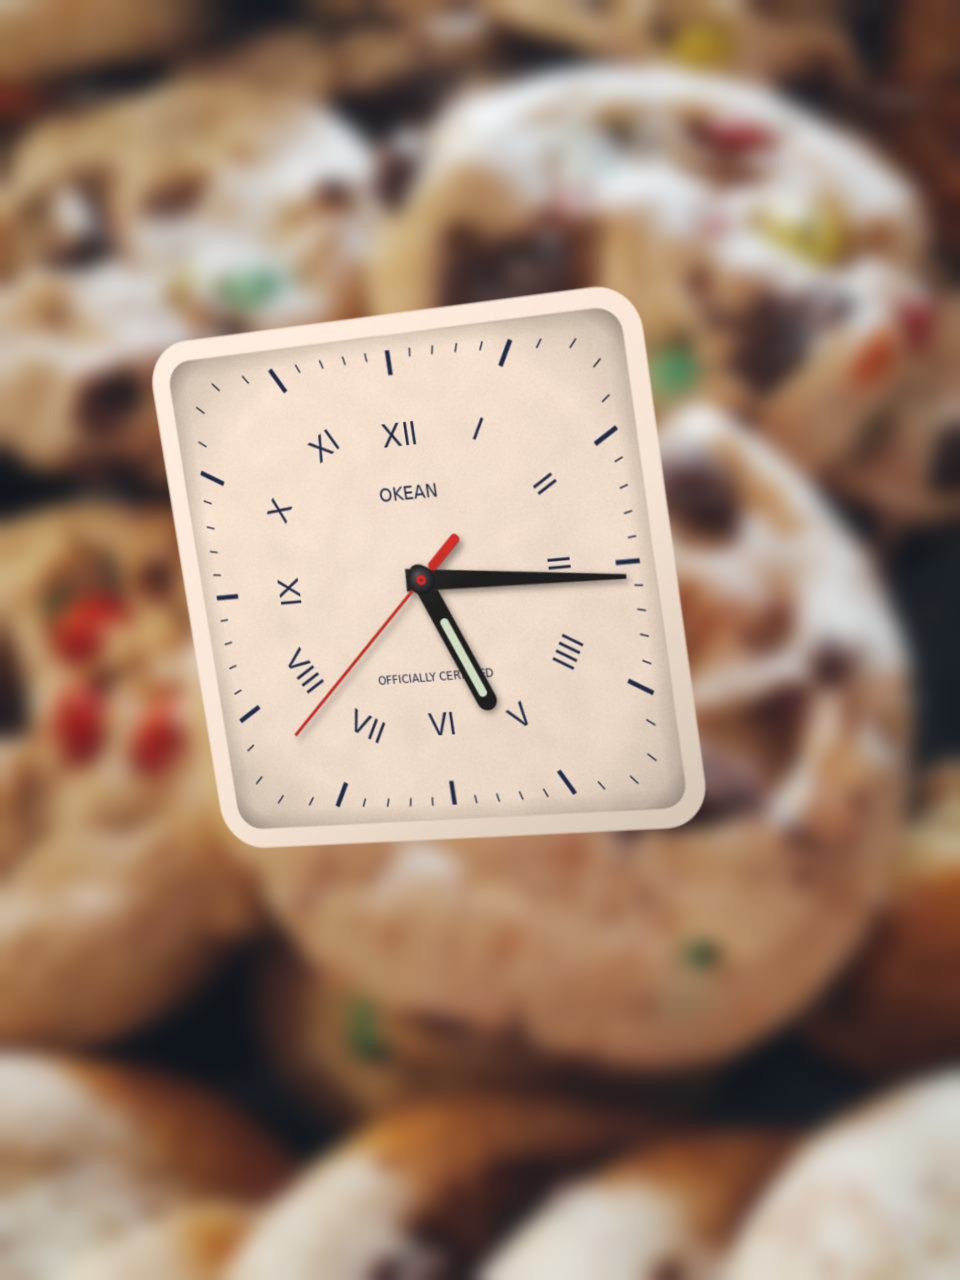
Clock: 5:15:38
